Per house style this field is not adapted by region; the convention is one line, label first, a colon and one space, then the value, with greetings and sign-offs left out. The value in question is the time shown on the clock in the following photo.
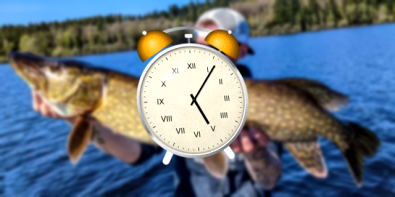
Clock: 5:06
